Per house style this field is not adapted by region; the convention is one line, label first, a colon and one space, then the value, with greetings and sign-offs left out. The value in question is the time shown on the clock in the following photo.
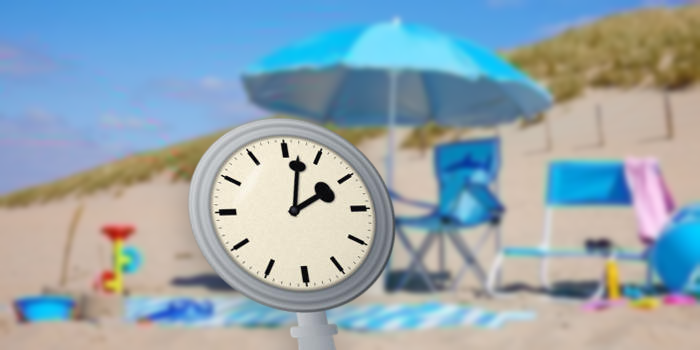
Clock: 2:02
